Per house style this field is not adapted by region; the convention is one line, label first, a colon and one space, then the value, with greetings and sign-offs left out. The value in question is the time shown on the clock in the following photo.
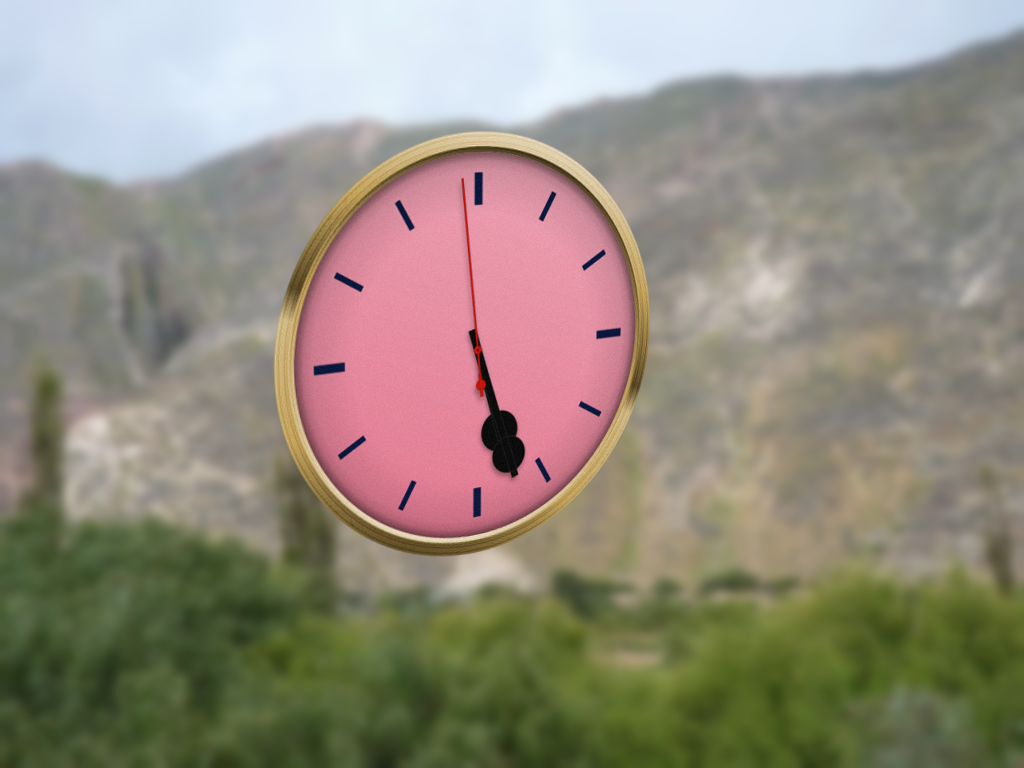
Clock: 5:26:59
